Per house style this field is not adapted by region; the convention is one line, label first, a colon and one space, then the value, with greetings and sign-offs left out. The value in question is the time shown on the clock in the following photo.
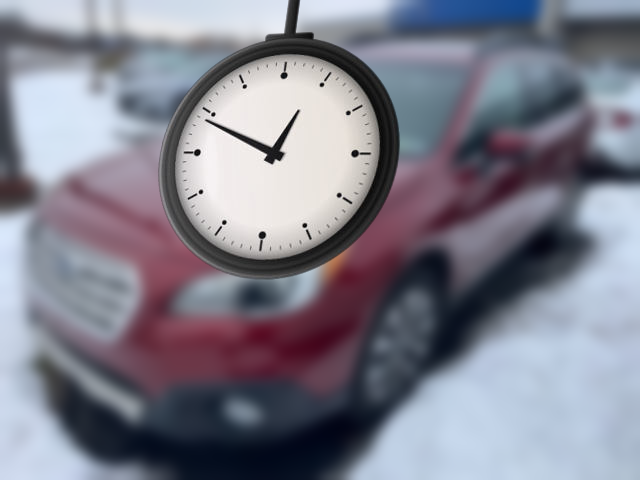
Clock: 12:49
